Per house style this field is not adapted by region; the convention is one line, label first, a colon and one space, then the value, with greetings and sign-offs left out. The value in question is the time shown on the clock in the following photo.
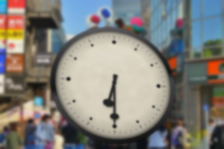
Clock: 6:30
